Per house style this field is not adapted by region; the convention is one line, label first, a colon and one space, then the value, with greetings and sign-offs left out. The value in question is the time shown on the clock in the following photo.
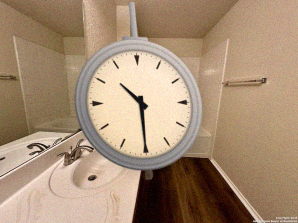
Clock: 10:30
